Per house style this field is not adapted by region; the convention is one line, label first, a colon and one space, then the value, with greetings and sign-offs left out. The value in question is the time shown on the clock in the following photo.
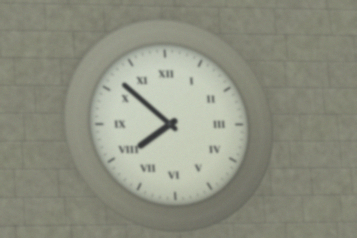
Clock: 7:52
